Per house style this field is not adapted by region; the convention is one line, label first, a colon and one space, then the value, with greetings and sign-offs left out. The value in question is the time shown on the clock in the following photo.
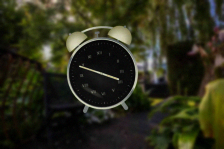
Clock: 3:49
